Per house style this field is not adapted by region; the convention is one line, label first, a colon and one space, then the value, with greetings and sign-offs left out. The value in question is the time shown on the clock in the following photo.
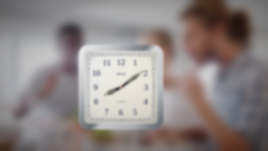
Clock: 8:09
